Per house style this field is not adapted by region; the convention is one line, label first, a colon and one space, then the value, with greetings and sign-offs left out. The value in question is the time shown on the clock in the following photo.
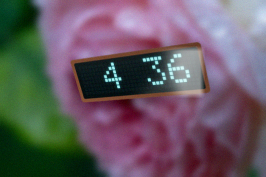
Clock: 4:36
